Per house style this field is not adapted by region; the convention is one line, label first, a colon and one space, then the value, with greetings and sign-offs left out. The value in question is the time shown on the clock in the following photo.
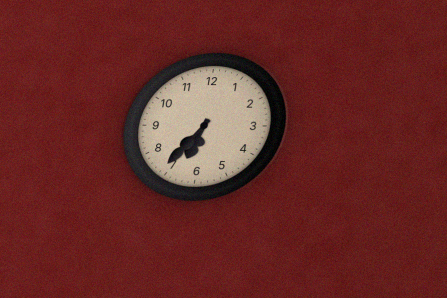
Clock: 6:36
